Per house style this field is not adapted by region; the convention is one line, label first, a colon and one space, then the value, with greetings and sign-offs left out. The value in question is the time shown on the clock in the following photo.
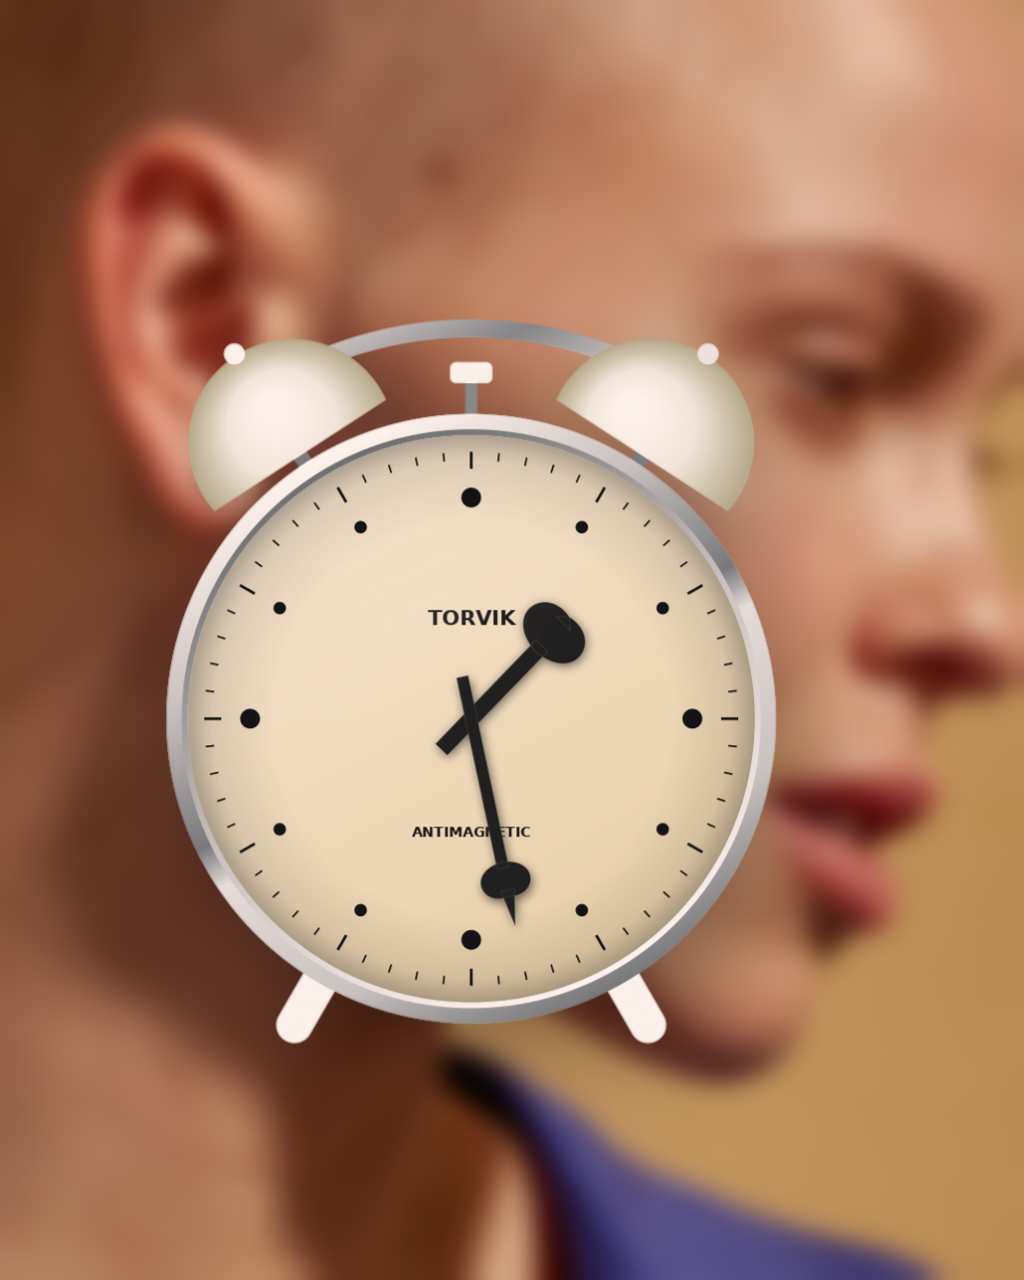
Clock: 1:28
